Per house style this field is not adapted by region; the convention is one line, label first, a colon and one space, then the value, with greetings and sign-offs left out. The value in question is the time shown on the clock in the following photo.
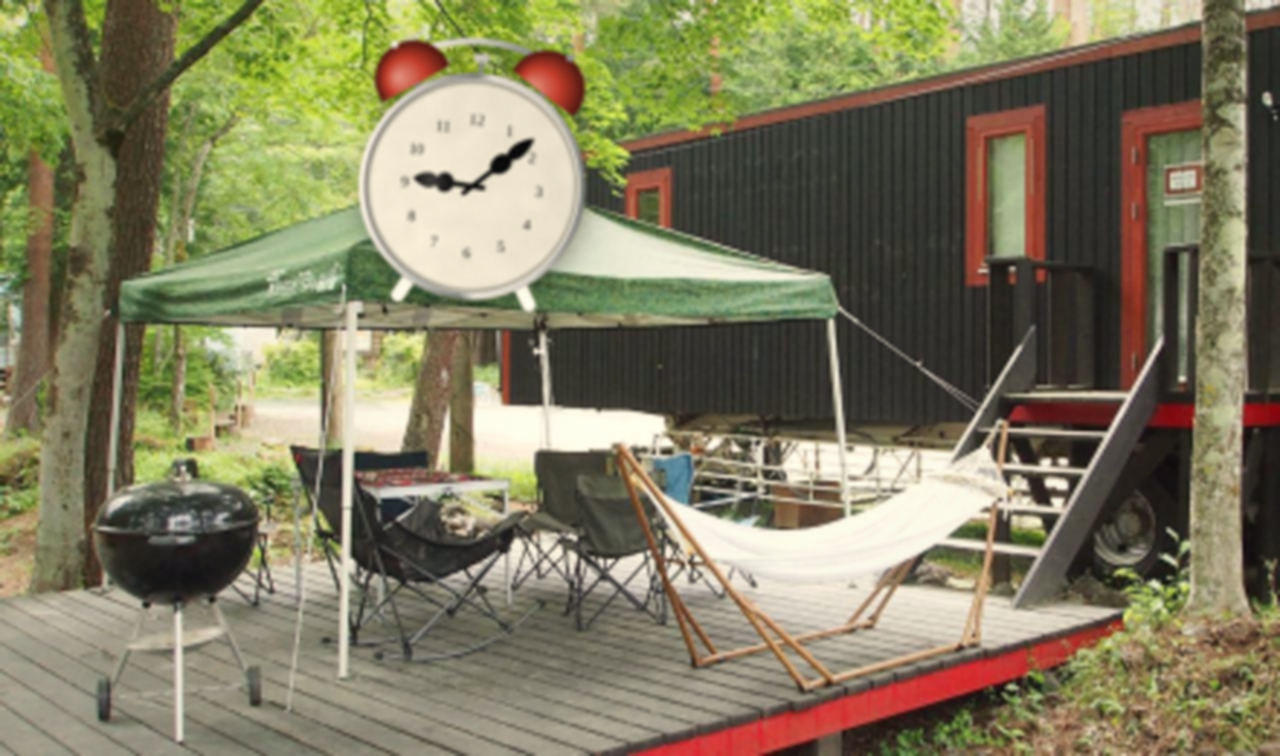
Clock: 9:08
